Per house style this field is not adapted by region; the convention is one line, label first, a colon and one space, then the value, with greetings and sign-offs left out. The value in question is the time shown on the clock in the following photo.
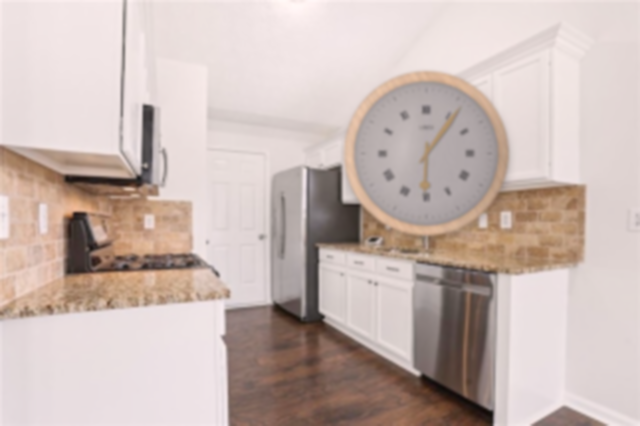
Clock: 6:06
